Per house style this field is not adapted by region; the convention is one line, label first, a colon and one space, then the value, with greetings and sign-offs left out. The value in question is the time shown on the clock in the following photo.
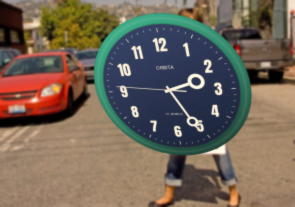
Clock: 2:25:46
